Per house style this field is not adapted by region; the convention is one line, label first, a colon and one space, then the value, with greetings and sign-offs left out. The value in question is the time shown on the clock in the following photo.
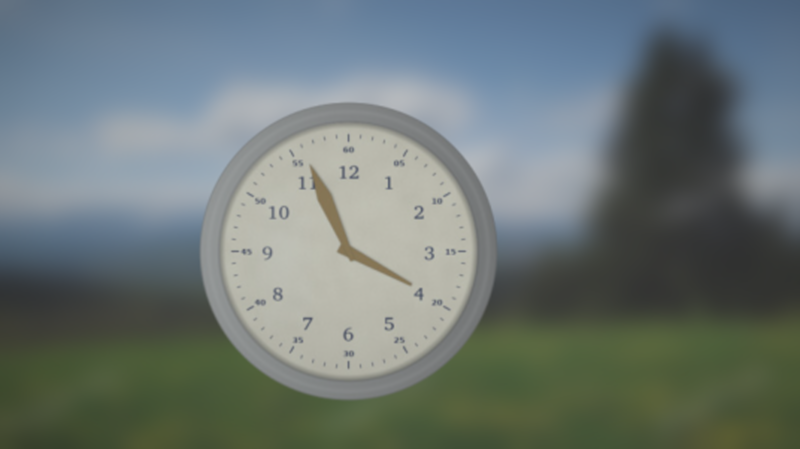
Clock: 3:56
